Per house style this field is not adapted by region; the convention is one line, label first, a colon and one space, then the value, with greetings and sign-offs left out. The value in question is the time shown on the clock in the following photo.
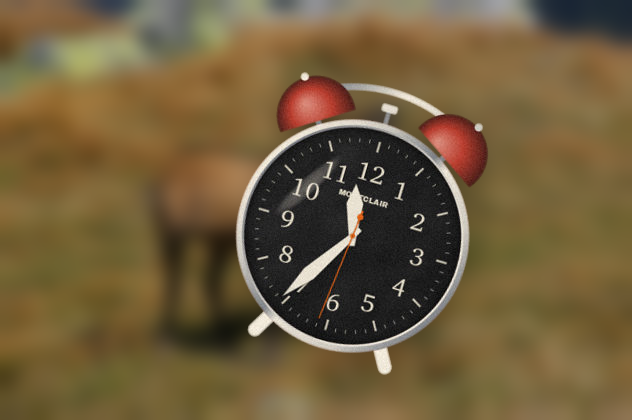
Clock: 11:35:31
